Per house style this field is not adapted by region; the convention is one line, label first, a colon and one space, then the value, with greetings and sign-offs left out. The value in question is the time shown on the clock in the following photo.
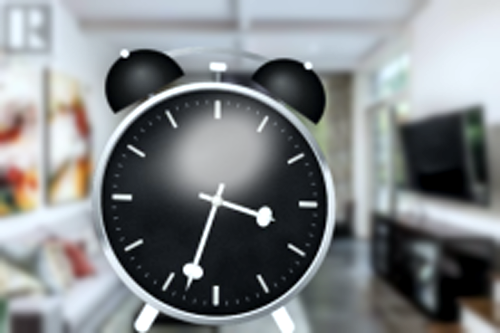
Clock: 3:33
